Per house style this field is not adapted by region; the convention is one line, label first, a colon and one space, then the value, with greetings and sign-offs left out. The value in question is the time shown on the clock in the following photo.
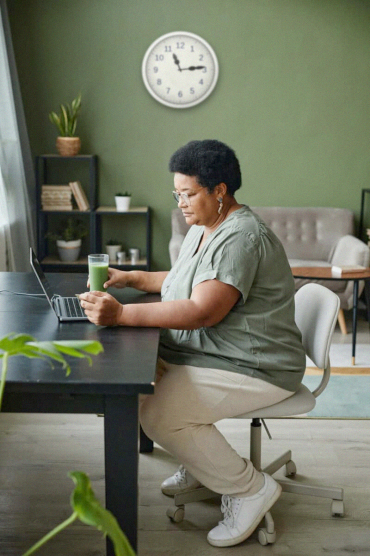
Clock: 11:14
